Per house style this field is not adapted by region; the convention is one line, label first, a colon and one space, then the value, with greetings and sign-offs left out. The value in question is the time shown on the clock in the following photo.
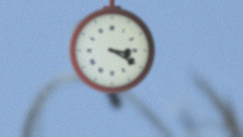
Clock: 3:20
